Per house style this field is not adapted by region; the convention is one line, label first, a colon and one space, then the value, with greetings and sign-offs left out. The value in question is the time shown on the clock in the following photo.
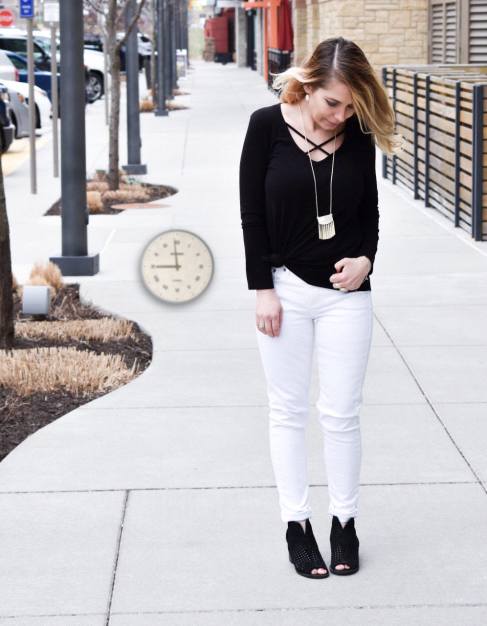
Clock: 8:59
